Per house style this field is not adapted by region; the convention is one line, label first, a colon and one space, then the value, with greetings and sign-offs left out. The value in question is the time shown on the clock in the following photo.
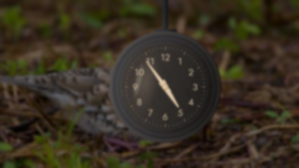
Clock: 4:54
